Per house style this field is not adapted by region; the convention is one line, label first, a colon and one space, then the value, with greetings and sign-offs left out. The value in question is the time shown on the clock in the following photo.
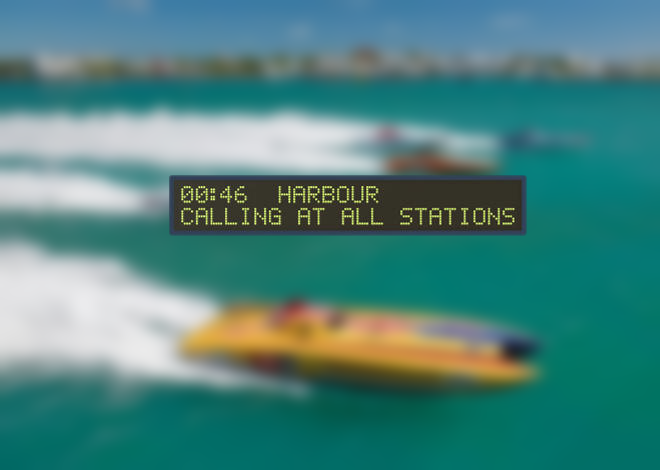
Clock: 0:46
